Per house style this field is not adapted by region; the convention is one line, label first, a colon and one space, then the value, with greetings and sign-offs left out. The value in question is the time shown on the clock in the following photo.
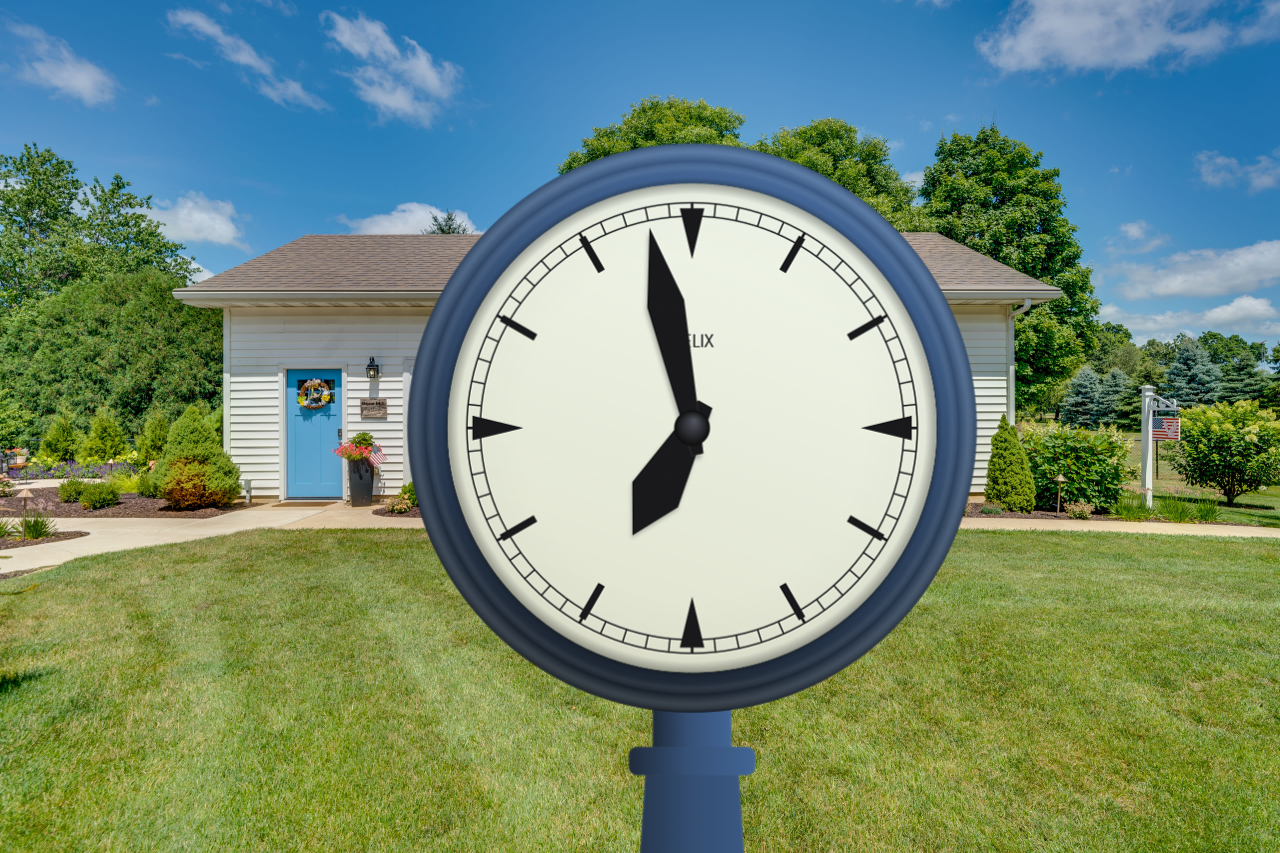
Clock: 6:58
